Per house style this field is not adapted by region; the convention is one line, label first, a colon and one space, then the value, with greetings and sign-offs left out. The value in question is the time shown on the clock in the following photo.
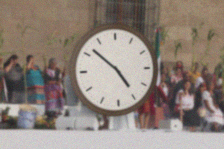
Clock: 4:52
